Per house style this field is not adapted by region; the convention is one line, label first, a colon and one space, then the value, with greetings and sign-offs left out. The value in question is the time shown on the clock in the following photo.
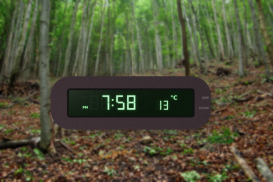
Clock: 7:58
